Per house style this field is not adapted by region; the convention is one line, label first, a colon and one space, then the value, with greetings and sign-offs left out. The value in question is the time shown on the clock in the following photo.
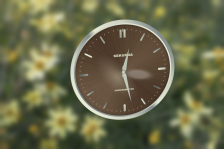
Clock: 12:28
